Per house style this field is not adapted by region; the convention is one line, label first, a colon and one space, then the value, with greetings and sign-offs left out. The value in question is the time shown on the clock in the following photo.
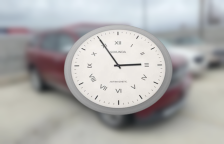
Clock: 2:55
